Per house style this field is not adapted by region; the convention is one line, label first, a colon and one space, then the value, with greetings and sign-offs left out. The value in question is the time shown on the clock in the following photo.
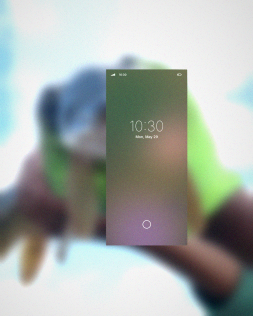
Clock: 10:30
